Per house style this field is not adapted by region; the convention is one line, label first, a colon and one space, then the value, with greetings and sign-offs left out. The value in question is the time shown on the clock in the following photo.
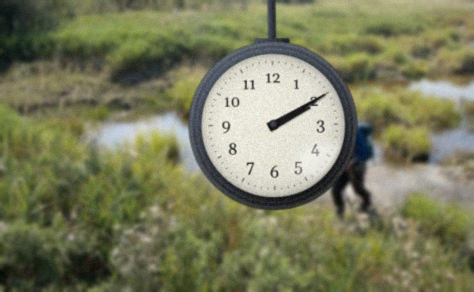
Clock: 2:10
